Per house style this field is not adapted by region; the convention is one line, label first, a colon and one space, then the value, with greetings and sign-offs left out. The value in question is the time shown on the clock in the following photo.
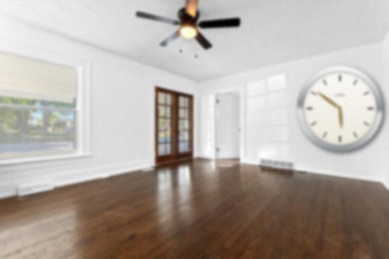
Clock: 5:51
